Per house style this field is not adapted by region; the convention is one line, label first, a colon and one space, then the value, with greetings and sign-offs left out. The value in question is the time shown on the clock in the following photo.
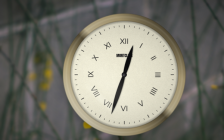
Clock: 12:33
